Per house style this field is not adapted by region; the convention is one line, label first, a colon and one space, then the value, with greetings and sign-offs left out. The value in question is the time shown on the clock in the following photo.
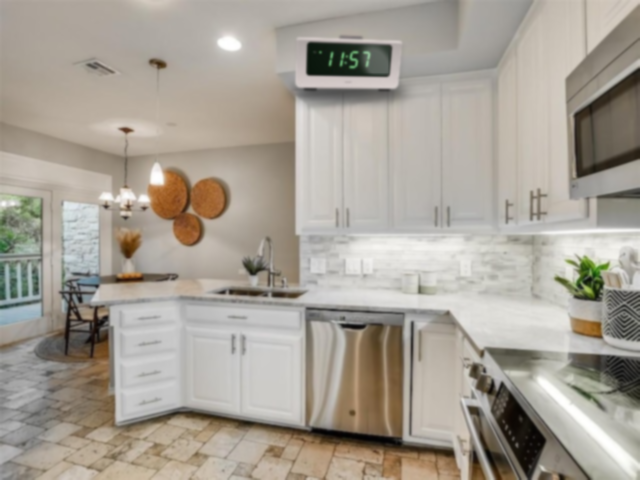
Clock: 11:57
